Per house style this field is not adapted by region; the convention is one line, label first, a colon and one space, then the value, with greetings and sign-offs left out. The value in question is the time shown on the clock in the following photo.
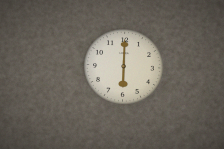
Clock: 6:00
